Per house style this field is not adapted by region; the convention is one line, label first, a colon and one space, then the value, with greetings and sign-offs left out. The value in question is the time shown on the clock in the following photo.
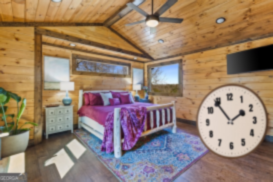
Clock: 1:54
